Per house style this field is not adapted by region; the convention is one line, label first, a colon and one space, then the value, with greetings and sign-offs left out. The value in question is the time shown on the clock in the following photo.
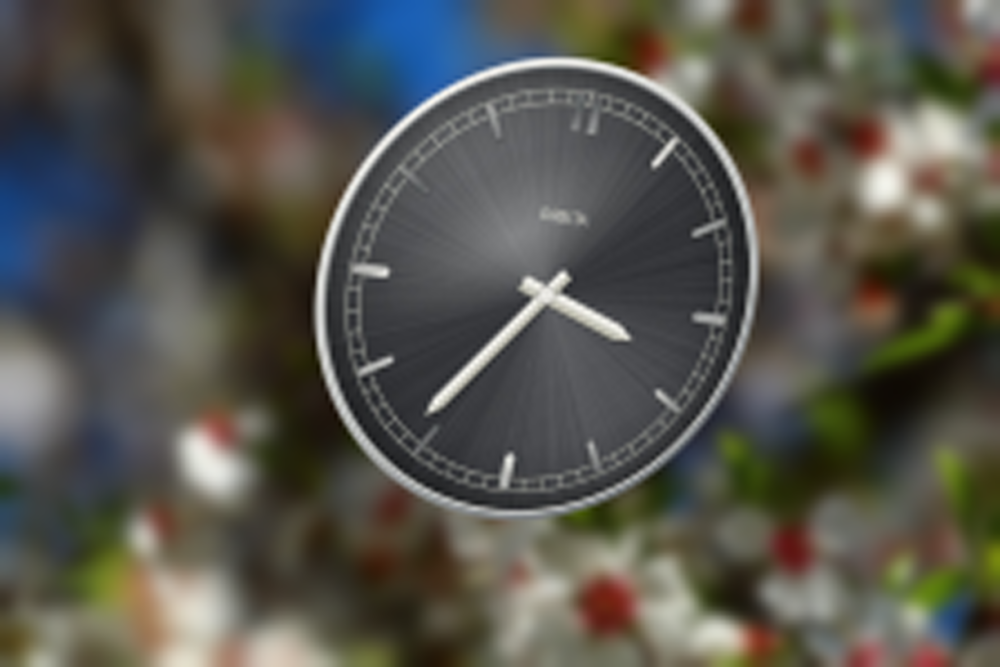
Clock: 3:36
